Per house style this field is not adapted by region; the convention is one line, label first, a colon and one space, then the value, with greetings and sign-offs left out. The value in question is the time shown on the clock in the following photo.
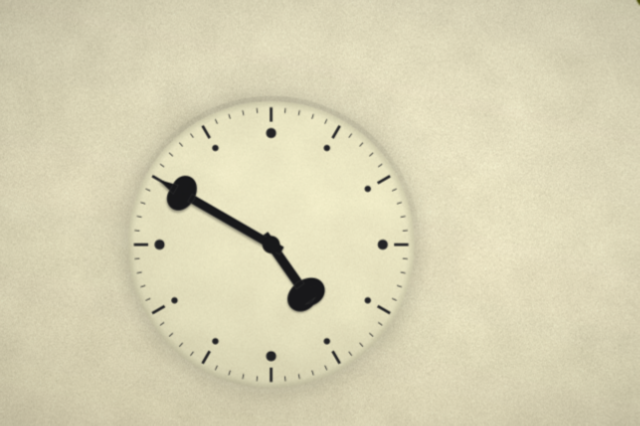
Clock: 4:50
